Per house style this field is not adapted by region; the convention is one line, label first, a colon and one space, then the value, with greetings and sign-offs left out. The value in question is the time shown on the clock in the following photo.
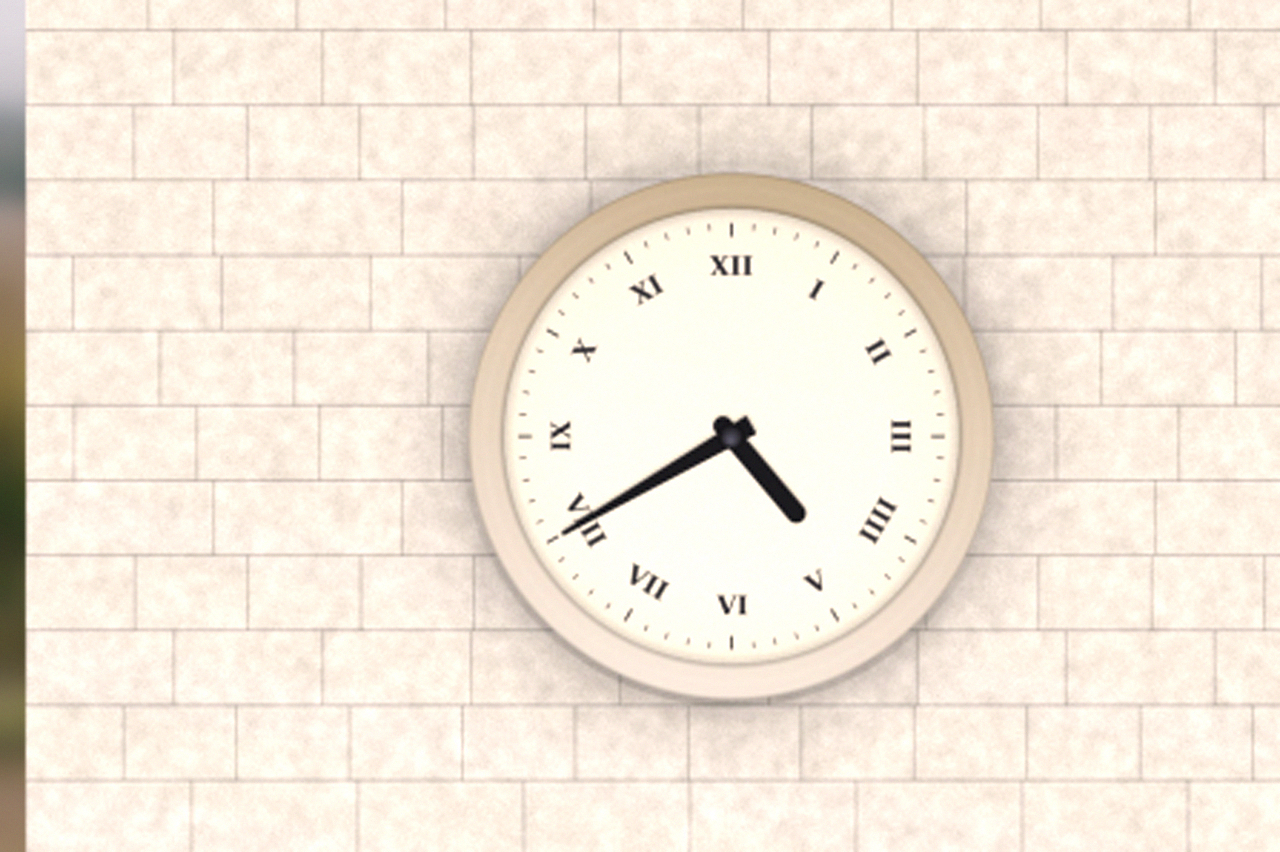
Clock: 4:40
